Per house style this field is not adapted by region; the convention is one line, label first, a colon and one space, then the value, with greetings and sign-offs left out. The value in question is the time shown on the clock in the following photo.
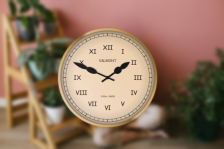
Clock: 1:49
